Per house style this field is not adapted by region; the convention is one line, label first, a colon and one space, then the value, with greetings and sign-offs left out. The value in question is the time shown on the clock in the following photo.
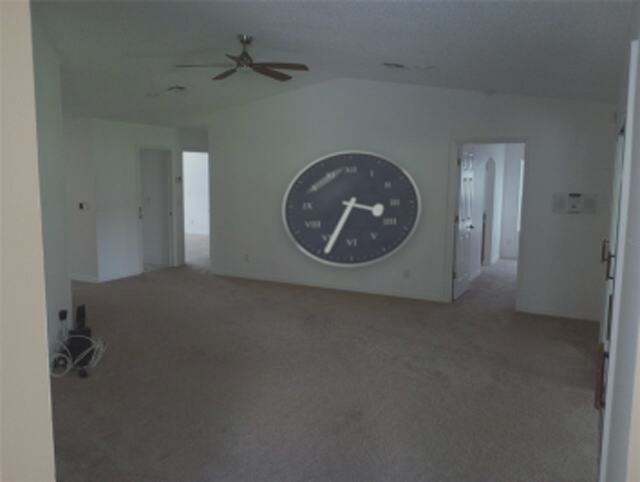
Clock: 3:34
